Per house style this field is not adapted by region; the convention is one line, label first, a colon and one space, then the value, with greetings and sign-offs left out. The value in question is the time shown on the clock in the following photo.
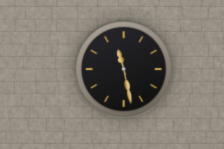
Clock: 11:28
